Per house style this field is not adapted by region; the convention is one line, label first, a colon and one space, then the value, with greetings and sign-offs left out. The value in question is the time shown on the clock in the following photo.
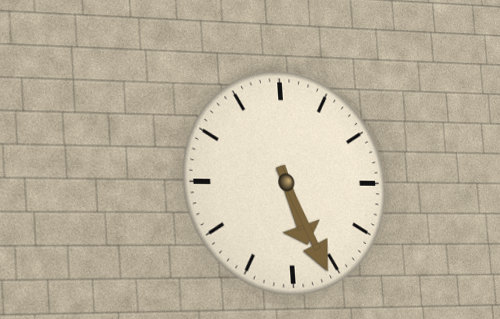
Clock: 5:26
